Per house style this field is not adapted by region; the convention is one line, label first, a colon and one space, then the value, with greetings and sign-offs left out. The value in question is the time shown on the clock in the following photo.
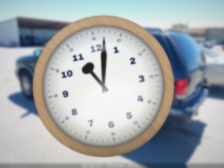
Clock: 11:02
